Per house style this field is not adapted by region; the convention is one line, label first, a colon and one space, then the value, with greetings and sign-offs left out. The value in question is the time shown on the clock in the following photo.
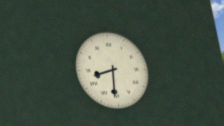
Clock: 8:31
